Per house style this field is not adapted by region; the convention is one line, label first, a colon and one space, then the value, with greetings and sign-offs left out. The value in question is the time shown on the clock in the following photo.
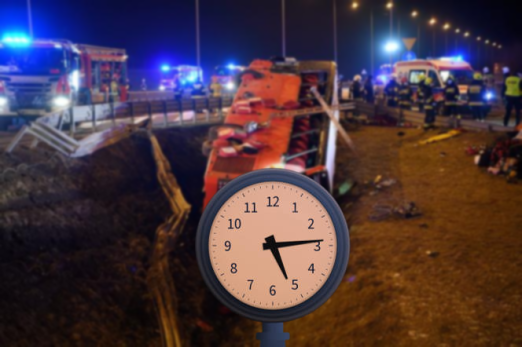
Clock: 5:14
